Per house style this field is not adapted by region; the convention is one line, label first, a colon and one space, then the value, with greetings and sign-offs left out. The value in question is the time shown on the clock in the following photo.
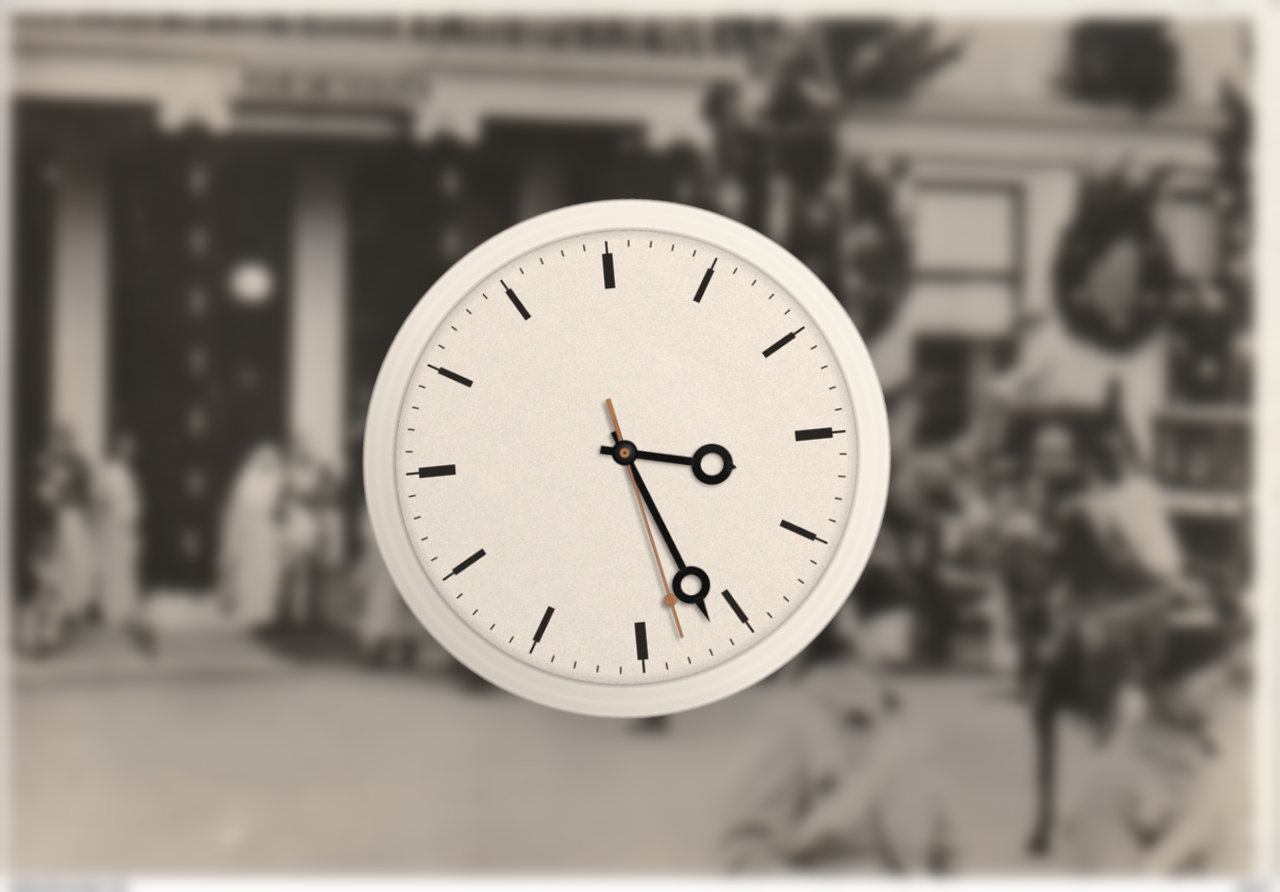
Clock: 3:26:28
